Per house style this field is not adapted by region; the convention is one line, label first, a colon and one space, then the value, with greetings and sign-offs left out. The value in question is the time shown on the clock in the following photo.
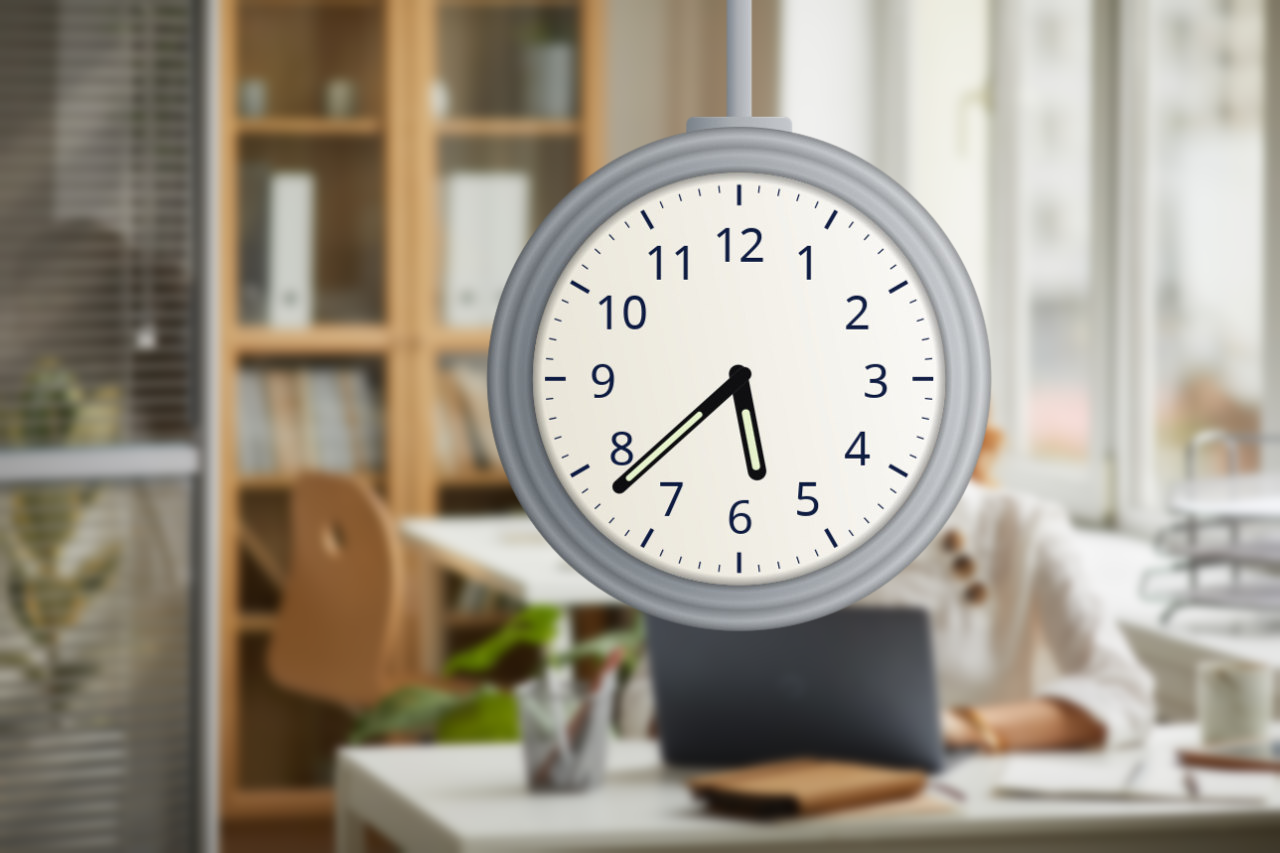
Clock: 5:38
